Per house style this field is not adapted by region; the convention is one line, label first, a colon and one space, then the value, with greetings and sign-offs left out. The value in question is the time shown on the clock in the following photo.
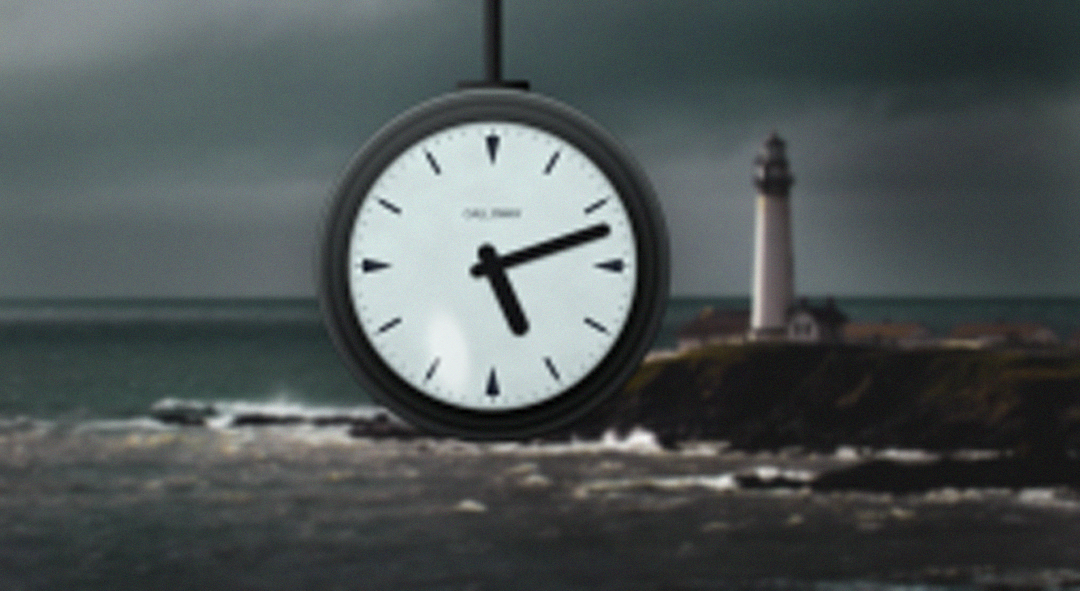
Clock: 5:12
